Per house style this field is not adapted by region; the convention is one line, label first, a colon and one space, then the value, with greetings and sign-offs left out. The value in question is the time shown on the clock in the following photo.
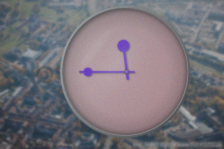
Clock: 11:45
